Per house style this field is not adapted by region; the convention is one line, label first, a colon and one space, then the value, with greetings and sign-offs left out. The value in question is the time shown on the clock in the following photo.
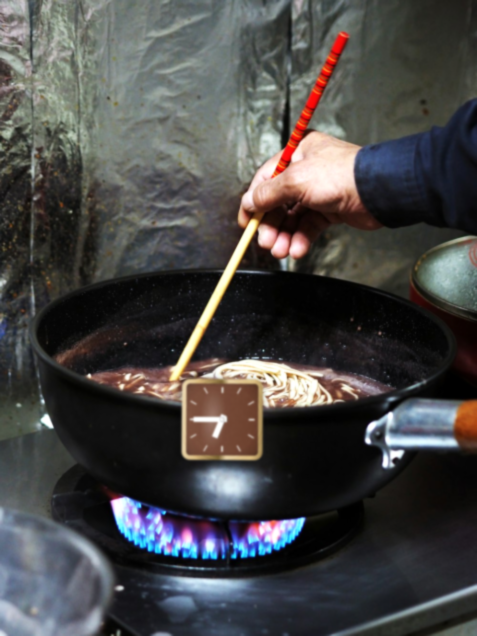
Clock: 6:45
